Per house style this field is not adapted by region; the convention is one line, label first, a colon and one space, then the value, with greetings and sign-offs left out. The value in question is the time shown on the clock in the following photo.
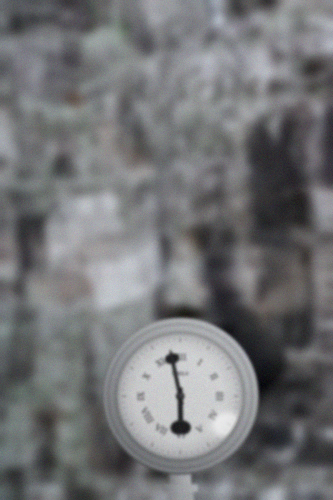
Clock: 5:58
